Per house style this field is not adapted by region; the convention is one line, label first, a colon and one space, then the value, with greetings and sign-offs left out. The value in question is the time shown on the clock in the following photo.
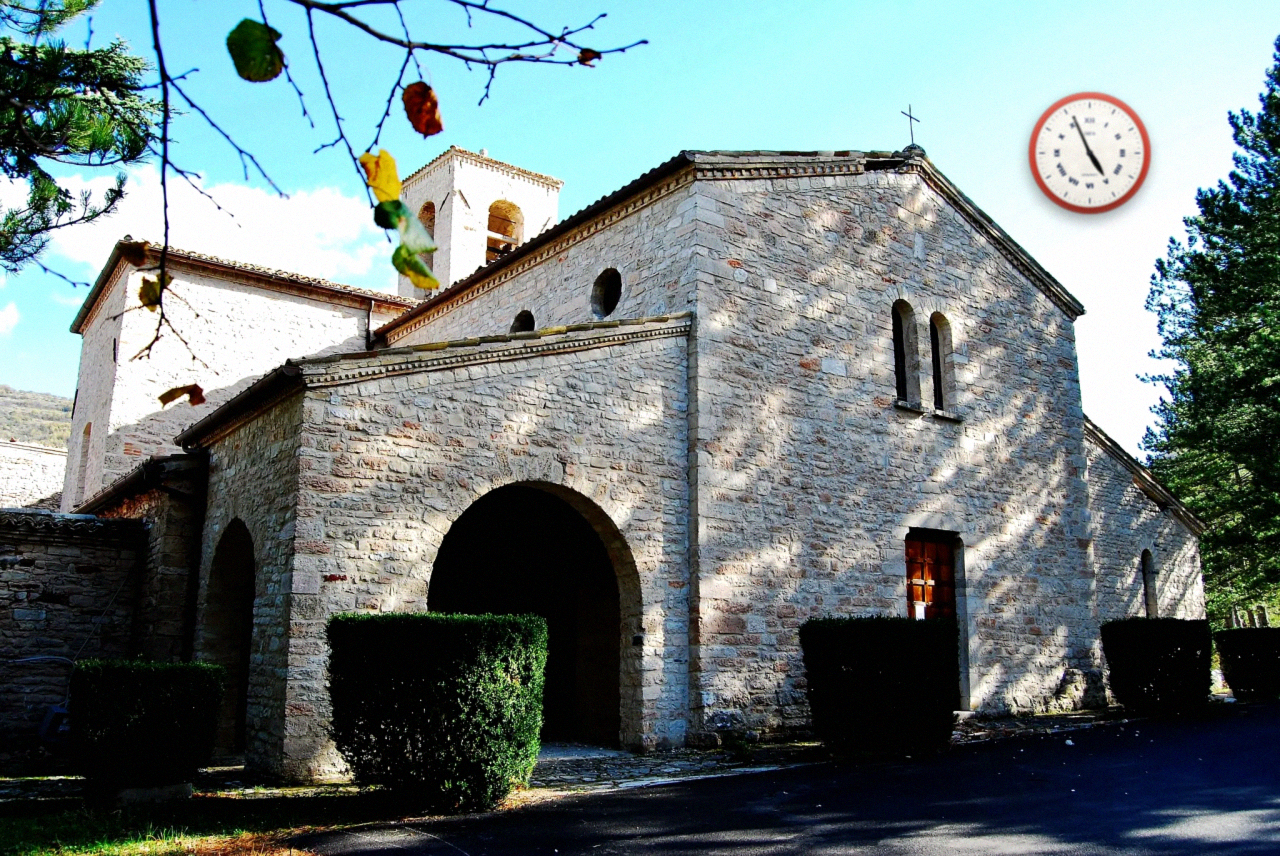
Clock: 4:56
